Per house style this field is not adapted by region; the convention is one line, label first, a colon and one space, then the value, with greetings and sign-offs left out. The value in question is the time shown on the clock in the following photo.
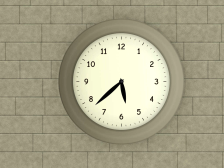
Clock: 5:38
